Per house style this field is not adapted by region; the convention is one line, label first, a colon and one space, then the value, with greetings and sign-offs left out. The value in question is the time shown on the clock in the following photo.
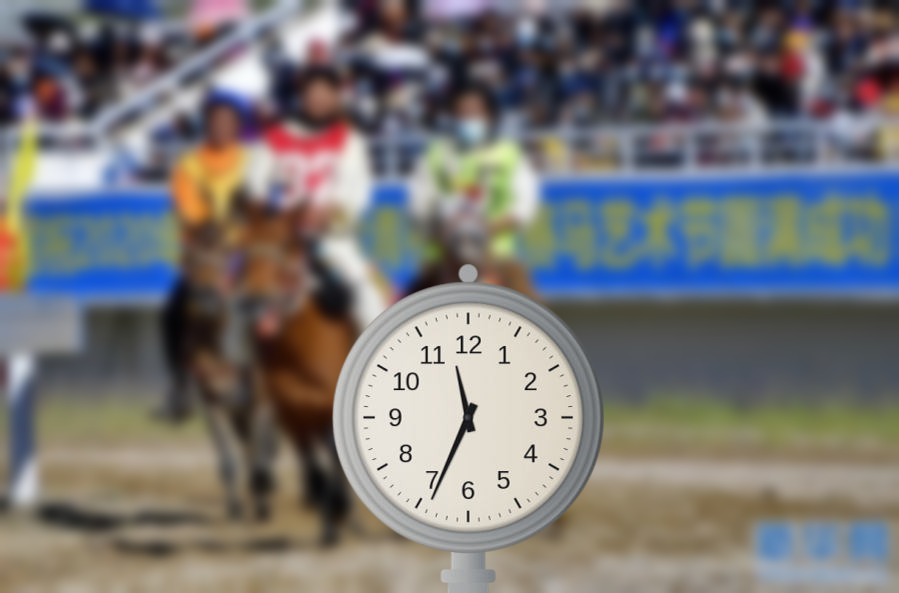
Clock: 11:34
